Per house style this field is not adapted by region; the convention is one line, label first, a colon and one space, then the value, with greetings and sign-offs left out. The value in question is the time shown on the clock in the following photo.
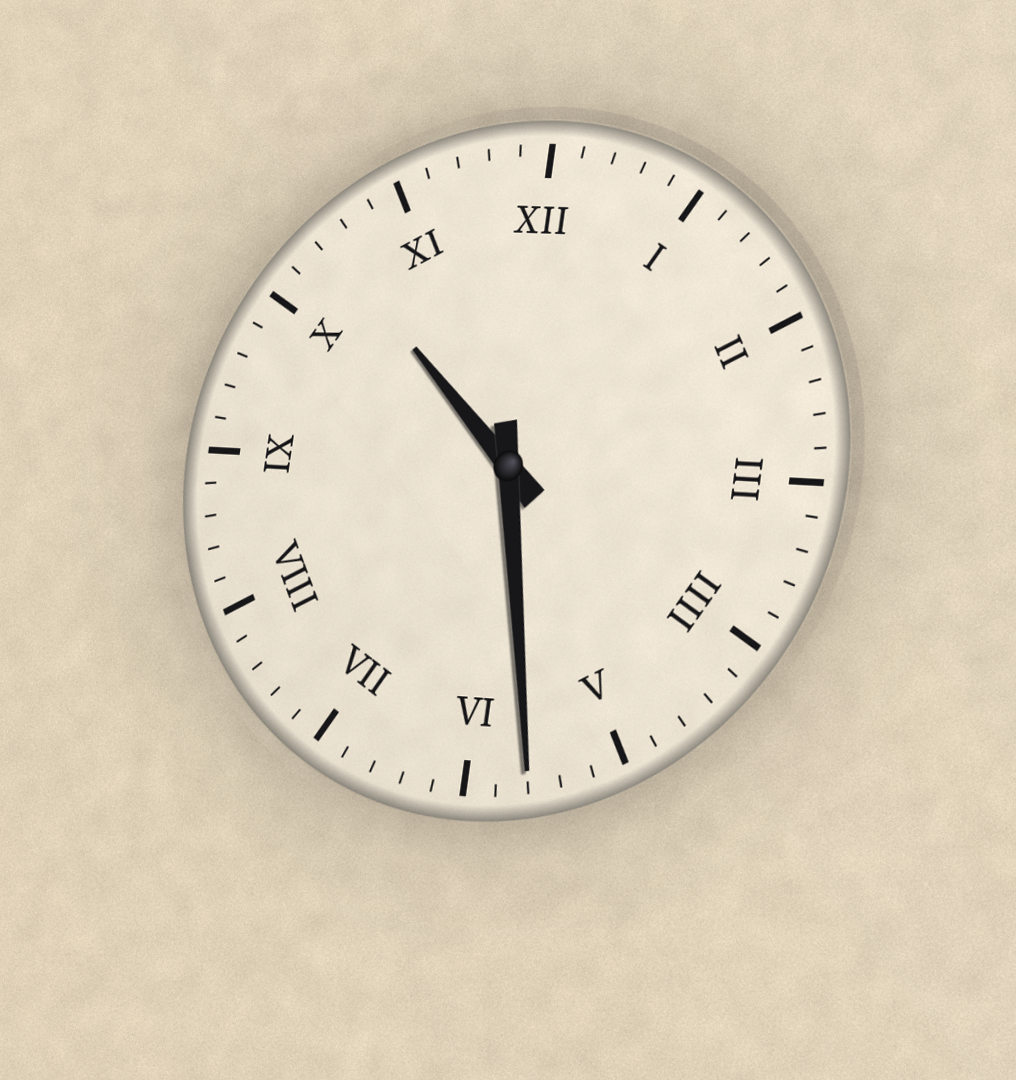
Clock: 10:28
